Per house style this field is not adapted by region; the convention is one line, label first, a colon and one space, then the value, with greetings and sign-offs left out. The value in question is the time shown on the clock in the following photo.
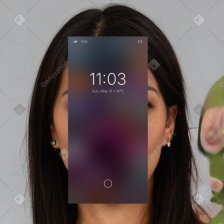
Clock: 11:03
